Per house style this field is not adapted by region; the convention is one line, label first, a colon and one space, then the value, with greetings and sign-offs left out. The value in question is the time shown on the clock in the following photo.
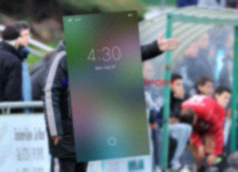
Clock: 4:30
